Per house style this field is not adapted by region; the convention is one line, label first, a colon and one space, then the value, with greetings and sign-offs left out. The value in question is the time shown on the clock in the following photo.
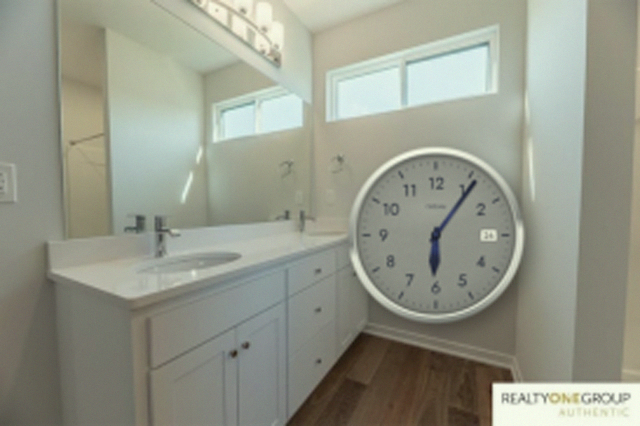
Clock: 6:06
